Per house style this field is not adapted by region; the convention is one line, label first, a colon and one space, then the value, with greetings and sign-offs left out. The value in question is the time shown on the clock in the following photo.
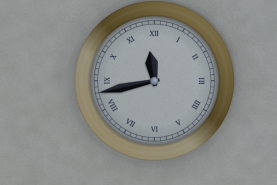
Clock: 11:43
